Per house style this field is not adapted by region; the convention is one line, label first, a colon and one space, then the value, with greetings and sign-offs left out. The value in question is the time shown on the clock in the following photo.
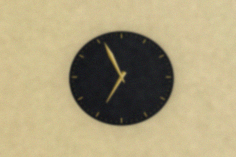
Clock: 6:56
